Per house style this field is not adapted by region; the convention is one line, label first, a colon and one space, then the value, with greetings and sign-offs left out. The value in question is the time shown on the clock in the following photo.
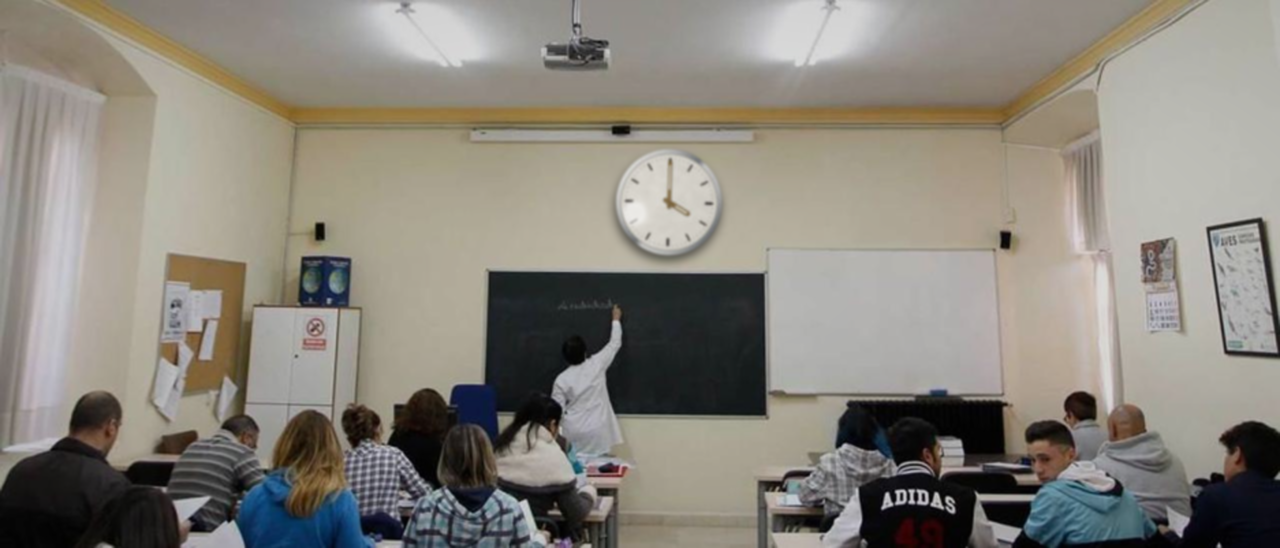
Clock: 4:00
